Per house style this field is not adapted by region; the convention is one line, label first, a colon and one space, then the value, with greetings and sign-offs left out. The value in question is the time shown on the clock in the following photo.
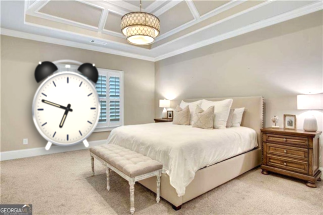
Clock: 6:48
